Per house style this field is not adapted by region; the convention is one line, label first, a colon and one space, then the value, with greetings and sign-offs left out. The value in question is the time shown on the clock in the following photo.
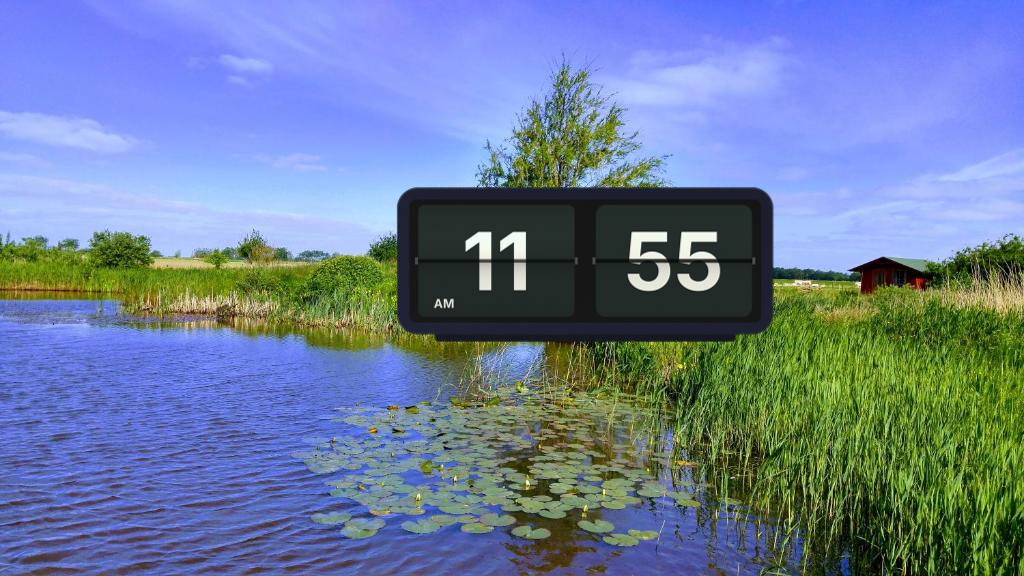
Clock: 11:55
